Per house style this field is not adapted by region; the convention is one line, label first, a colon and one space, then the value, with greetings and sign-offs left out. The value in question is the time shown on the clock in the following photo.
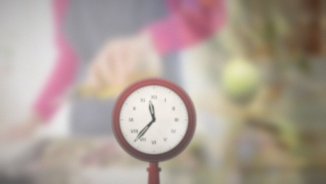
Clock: 11:37
